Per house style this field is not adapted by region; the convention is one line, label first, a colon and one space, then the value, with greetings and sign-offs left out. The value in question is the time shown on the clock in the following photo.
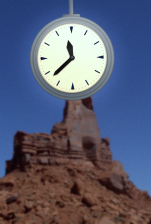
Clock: 11:38
